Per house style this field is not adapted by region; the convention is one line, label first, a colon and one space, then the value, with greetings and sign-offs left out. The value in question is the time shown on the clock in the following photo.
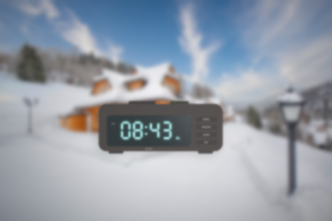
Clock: 8:43
